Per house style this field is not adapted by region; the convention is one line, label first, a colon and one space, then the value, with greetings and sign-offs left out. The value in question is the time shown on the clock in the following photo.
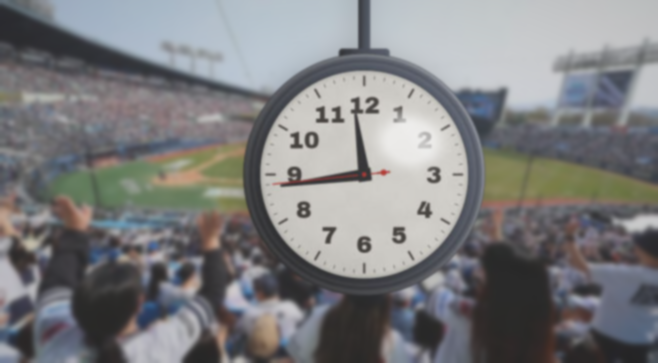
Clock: 11:43:44
